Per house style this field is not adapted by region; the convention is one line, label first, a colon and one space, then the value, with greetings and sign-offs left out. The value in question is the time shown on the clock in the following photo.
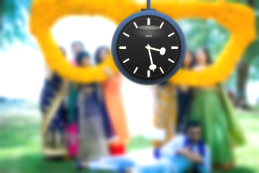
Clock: 3:28
